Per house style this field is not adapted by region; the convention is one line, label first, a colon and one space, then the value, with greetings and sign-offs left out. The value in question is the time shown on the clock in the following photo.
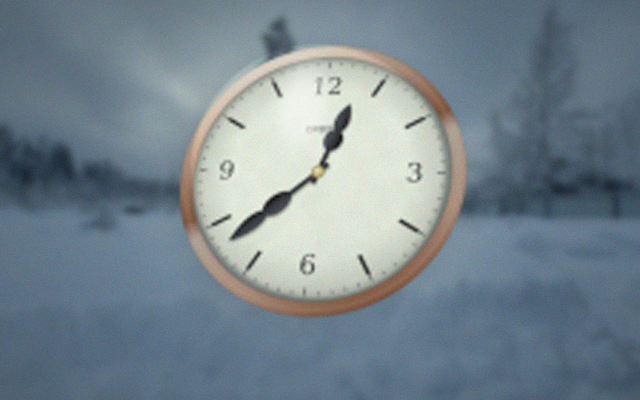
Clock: 12:38
